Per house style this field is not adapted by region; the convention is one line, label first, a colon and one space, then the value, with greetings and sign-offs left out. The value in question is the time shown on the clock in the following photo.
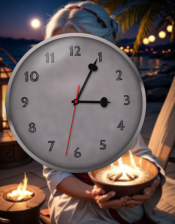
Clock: 3:04:32
